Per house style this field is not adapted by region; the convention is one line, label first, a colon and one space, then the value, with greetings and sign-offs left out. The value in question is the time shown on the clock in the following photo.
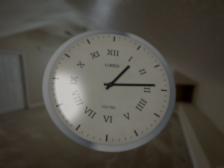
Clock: 1:14
